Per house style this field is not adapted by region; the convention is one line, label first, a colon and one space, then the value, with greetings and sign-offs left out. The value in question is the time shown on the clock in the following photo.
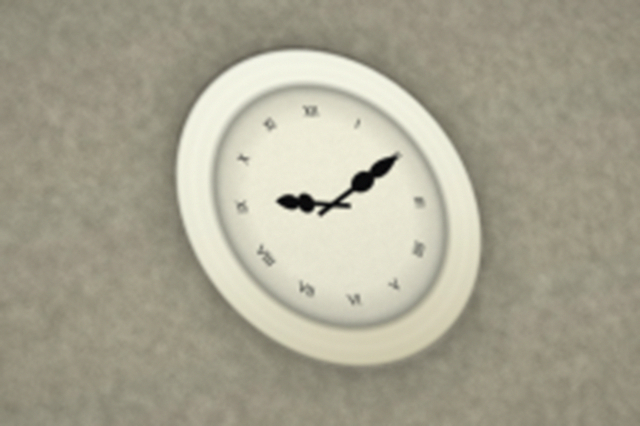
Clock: 9:10
